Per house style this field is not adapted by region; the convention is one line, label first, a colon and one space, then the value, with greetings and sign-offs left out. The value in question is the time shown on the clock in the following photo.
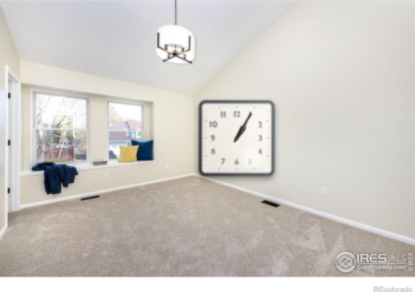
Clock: 1:05
